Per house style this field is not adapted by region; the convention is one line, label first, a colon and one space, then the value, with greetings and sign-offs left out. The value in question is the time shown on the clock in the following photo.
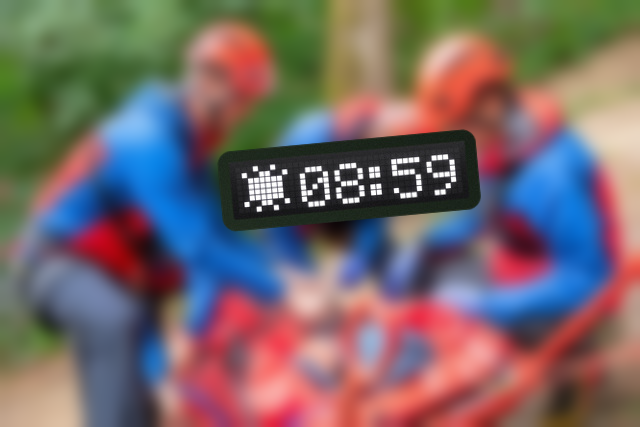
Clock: 8:59
